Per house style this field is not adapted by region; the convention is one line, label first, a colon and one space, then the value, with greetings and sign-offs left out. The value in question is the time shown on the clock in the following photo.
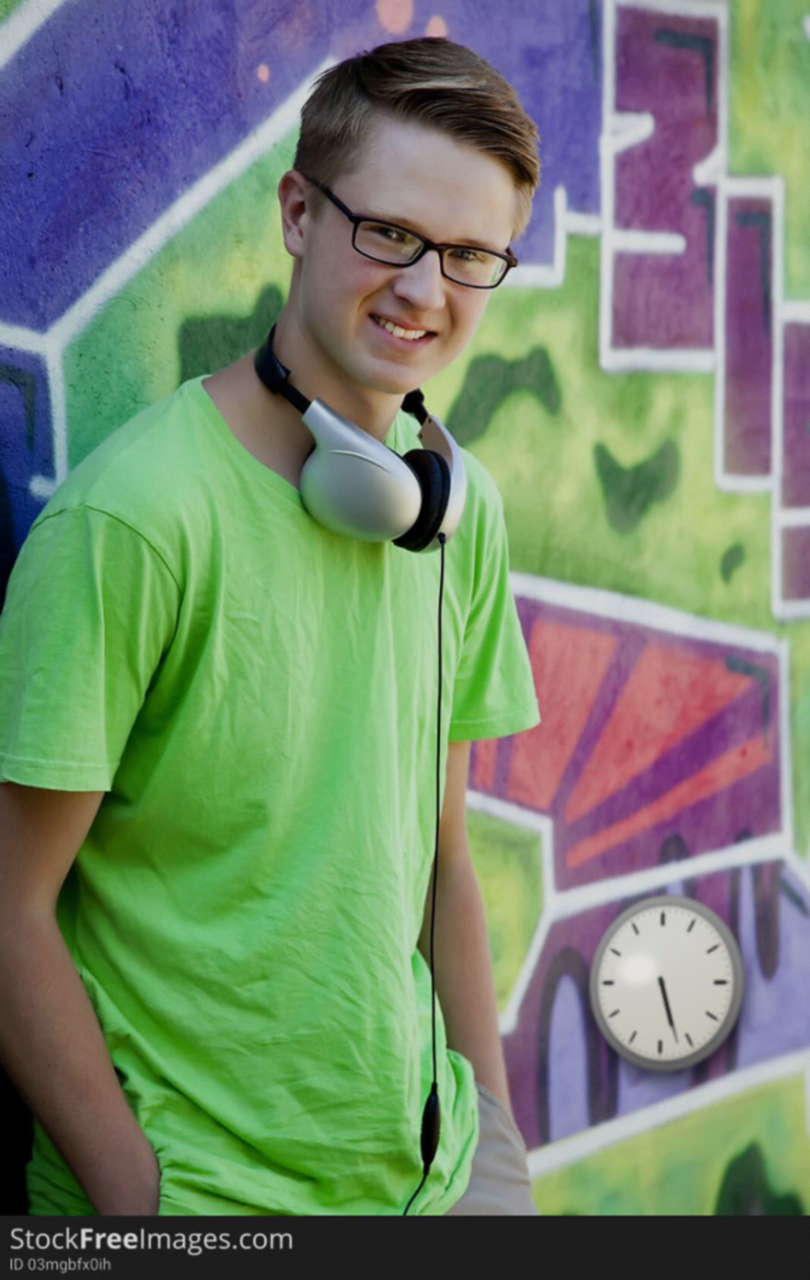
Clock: 5:27
